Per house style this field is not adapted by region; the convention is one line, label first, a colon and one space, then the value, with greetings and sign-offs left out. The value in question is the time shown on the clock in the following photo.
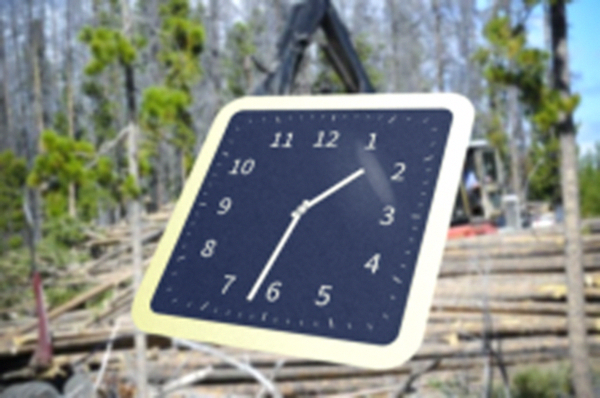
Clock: 1:32
